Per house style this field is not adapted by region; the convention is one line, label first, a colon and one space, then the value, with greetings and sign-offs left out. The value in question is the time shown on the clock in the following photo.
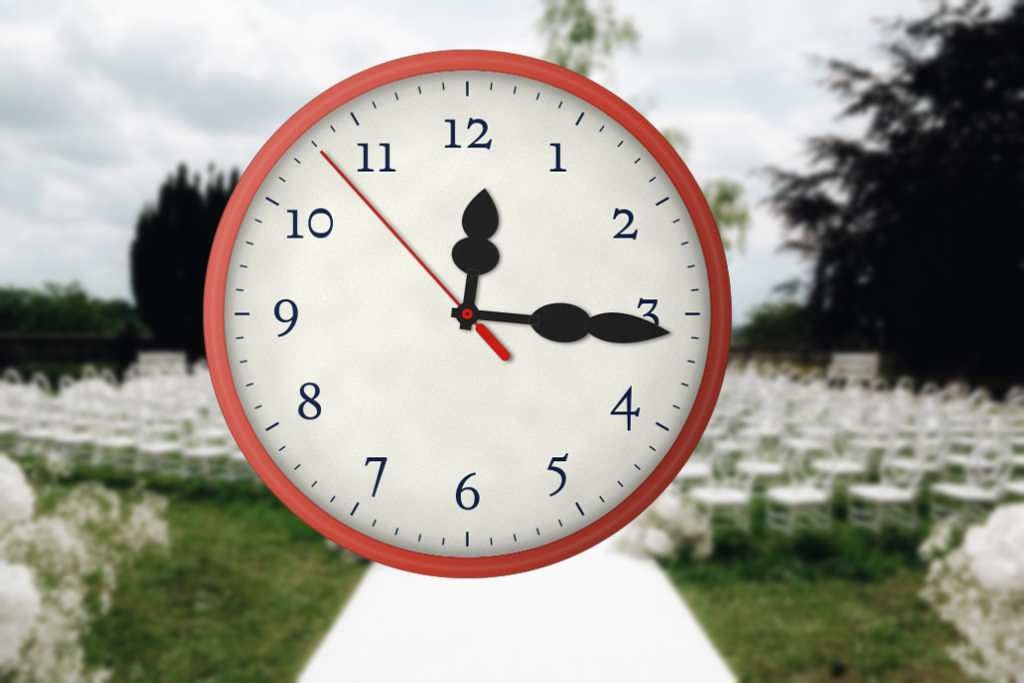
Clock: 12:15:53
